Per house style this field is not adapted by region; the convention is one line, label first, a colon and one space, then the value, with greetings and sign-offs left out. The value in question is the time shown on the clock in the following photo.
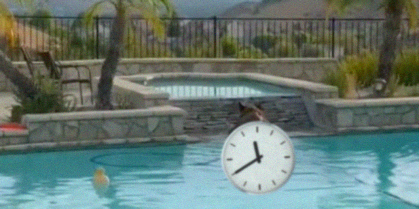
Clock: 11:40
